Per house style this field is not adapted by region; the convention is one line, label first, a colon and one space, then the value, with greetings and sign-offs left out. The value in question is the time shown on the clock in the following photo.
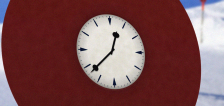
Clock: 12:38
